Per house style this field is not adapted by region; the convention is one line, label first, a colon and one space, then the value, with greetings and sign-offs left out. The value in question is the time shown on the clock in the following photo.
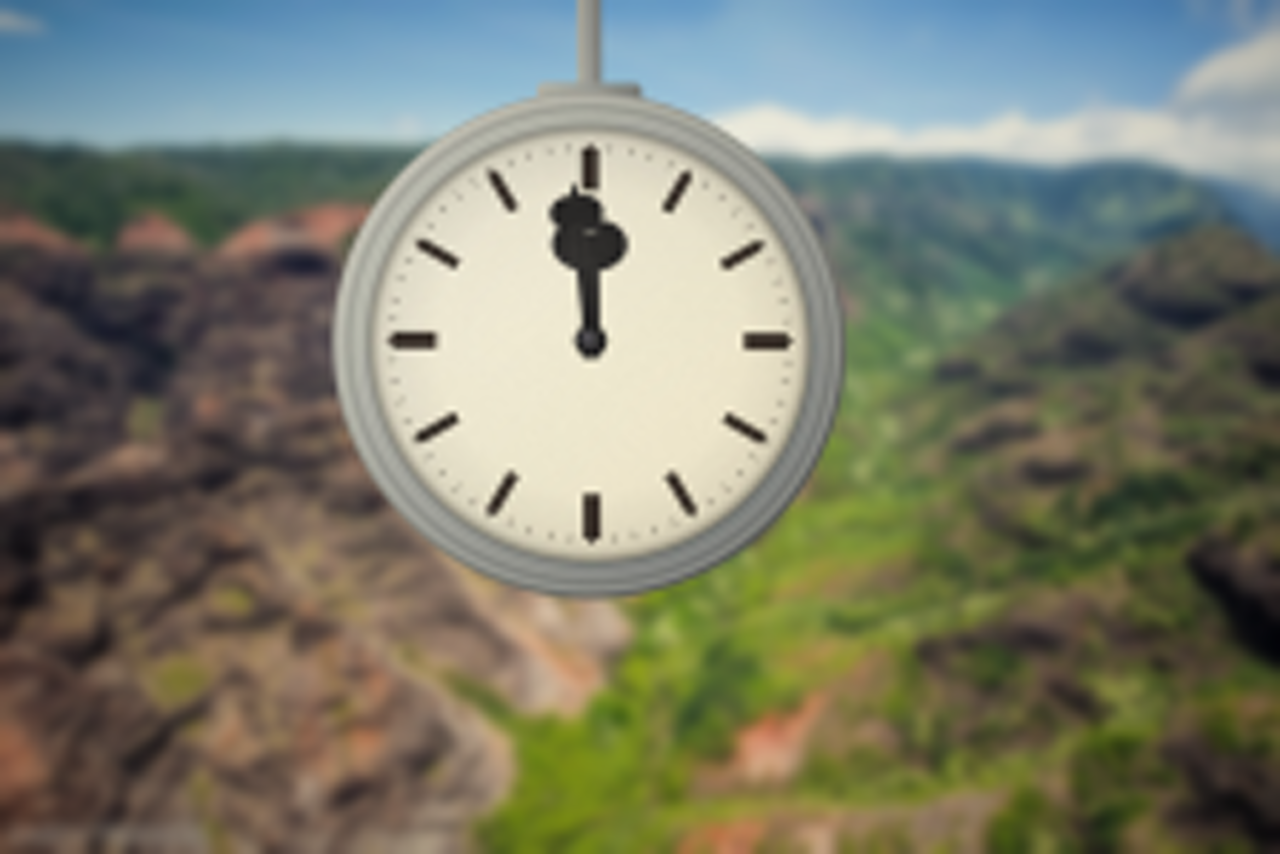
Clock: 11:59
